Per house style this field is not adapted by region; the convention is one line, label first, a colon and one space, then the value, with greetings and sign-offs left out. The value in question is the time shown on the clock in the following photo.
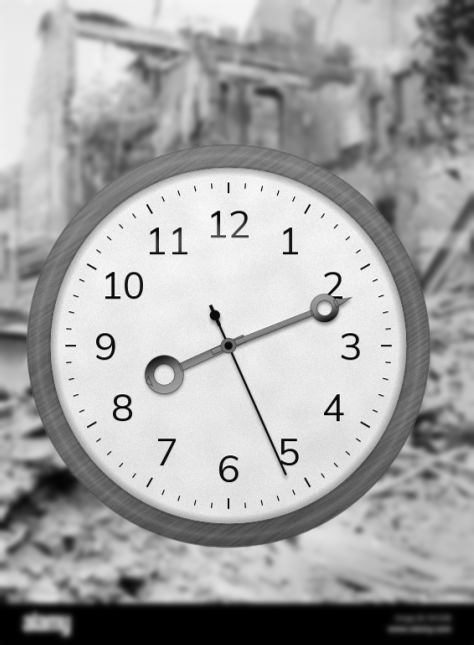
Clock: 8:11:26
